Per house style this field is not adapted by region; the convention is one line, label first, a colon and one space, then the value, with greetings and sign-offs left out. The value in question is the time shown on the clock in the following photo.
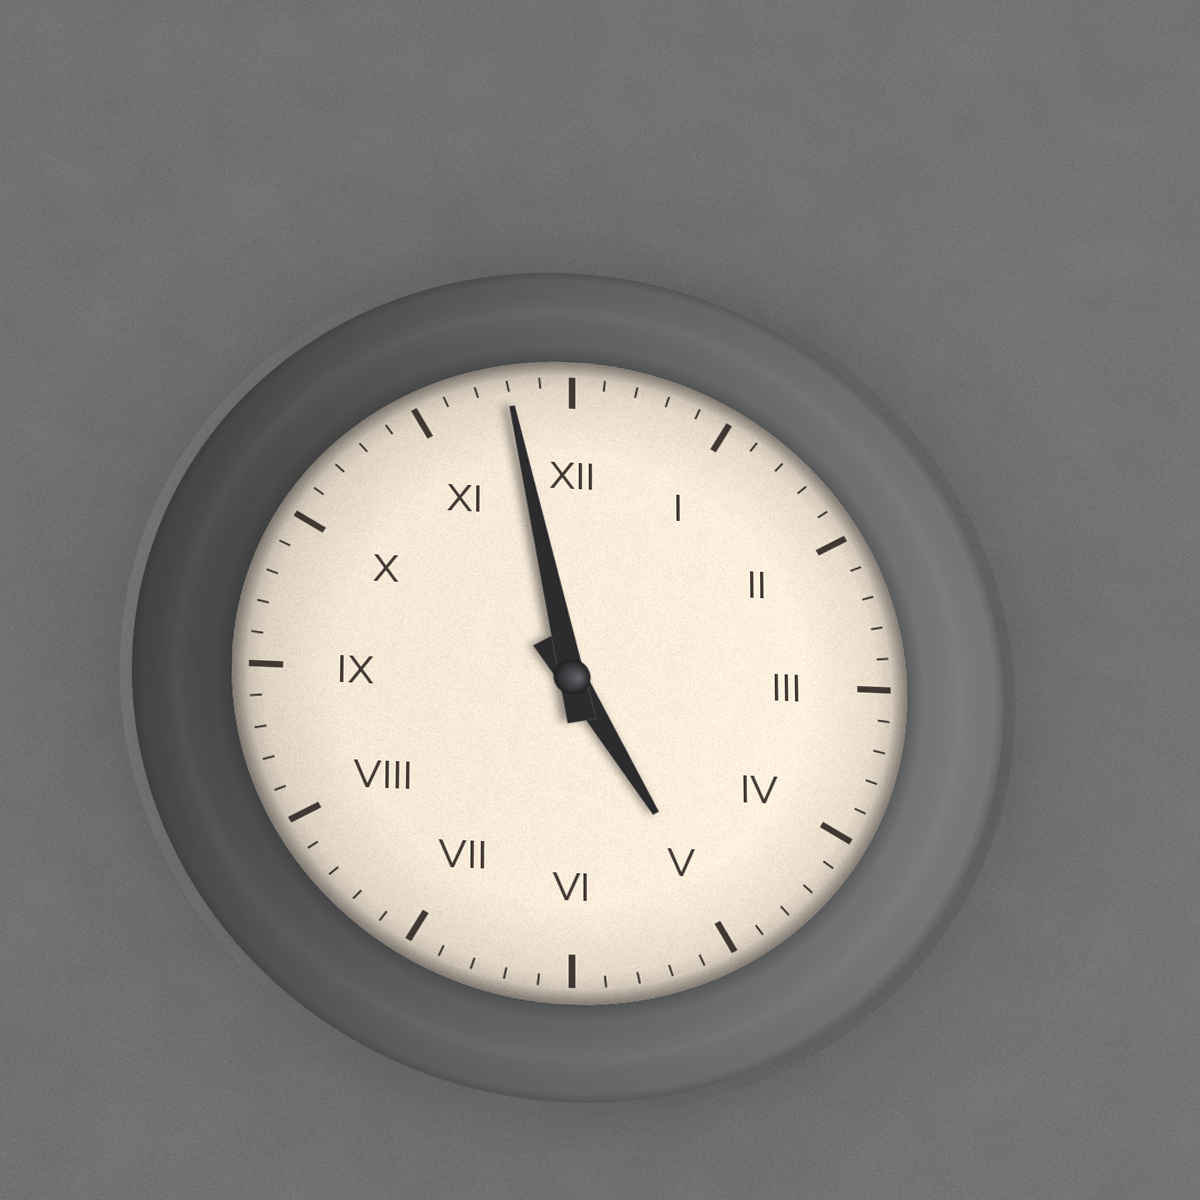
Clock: 4:58
